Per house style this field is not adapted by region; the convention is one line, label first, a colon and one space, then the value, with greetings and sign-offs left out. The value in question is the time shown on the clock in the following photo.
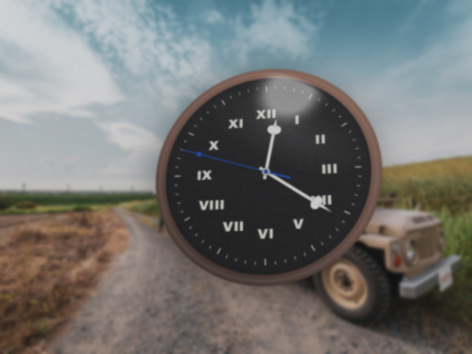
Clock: 12:20:48
